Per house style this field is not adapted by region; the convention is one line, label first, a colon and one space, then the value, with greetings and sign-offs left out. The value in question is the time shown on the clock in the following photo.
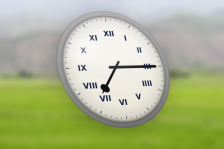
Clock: 7:15
